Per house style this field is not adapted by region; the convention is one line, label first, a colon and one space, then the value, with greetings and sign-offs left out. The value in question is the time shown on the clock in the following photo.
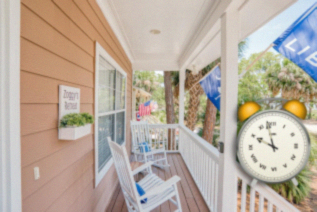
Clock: 9:58
